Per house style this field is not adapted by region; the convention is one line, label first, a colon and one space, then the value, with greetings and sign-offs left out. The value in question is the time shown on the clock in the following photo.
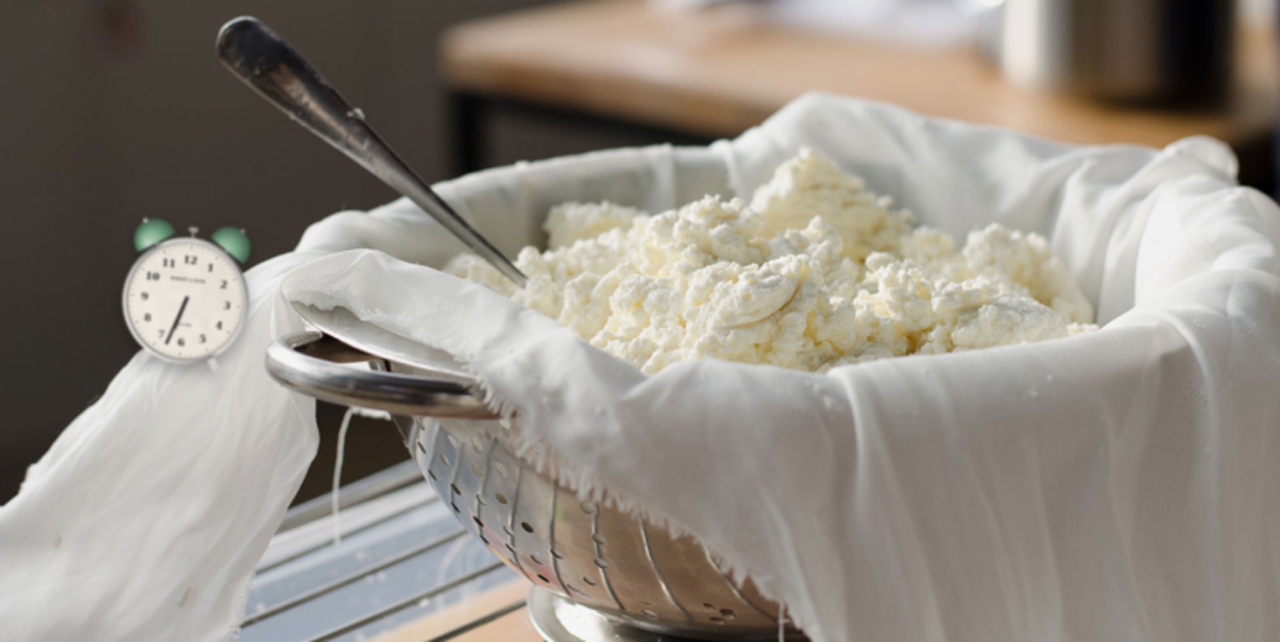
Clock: 6:33
